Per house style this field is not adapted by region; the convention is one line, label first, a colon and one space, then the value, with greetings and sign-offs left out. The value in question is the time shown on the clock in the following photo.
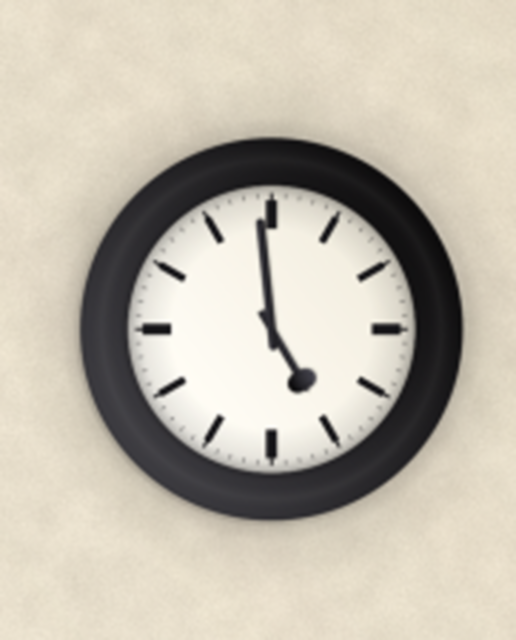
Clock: 4:59
